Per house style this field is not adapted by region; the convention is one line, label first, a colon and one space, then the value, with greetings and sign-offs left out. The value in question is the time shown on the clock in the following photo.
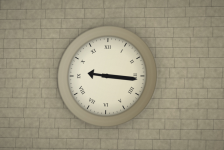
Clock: 9:16
